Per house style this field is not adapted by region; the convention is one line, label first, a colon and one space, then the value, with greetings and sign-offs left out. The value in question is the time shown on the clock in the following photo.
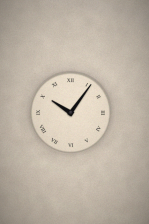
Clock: 10:06
